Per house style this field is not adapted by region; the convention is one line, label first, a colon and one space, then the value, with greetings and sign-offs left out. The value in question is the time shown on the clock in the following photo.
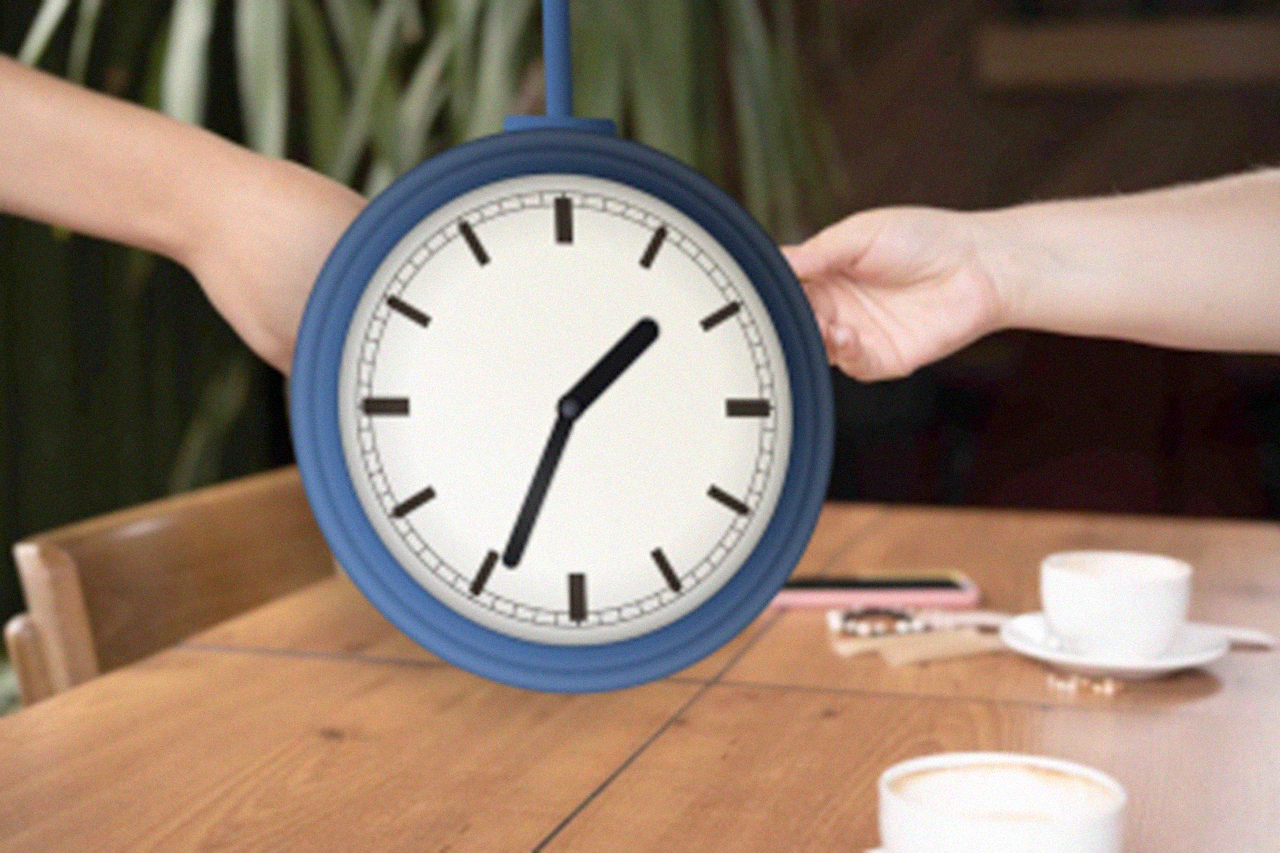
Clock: 1:34
